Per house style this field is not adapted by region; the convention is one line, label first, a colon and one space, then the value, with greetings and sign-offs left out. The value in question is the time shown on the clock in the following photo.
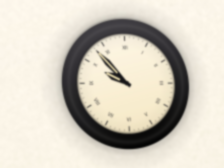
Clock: 9:53
